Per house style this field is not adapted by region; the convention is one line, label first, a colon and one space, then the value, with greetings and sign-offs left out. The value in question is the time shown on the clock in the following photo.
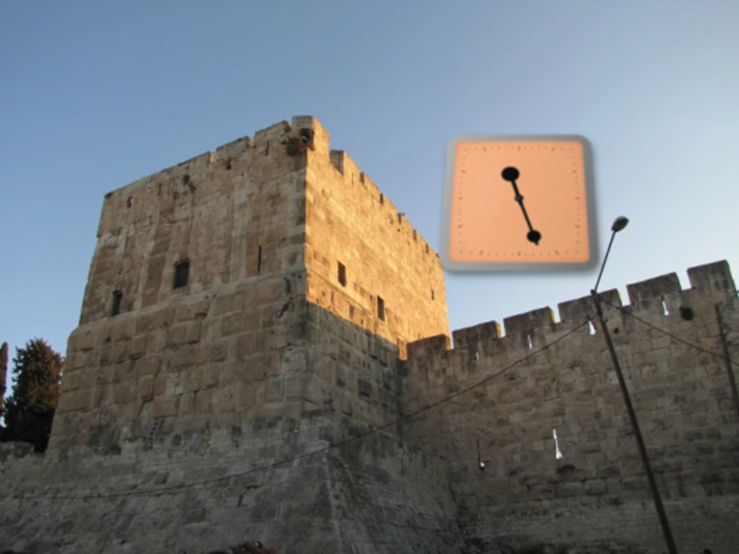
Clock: 11:27
